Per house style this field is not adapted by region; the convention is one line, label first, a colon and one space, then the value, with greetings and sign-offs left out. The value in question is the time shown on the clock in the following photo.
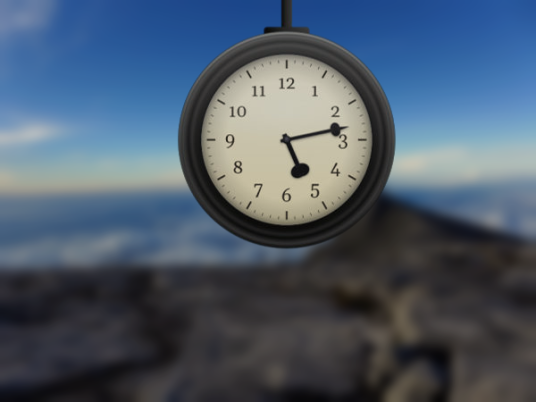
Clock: 5:13
